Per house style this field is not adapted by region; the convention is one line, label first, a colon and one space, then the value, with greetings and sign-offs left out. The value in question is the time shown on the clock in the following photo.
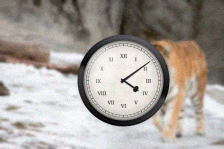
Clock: 4:09
